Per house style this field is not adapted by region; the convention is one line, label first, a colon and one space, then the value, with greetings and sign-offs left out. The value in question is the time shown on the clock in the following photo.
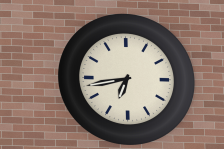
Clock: 6:43
